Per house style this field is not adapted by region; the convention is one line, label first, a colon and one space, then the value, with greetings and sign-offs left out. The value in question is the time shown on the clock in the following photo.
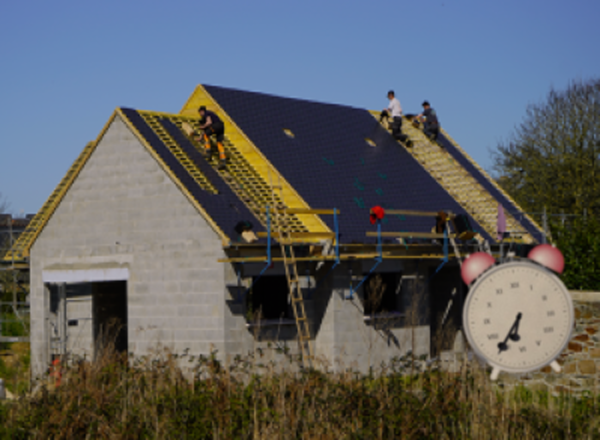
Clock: 6:36
